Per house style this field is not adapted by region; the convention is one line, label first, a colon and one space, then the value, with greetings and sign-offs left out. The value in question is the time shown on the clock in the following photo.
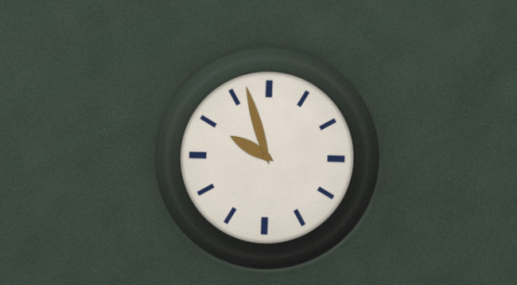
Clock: 9:57
